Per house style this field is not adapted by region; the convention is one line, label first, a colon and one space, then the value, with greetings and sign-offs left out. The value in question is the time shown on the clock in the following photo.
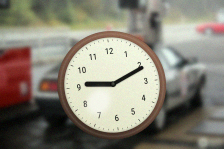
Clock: 9:11
